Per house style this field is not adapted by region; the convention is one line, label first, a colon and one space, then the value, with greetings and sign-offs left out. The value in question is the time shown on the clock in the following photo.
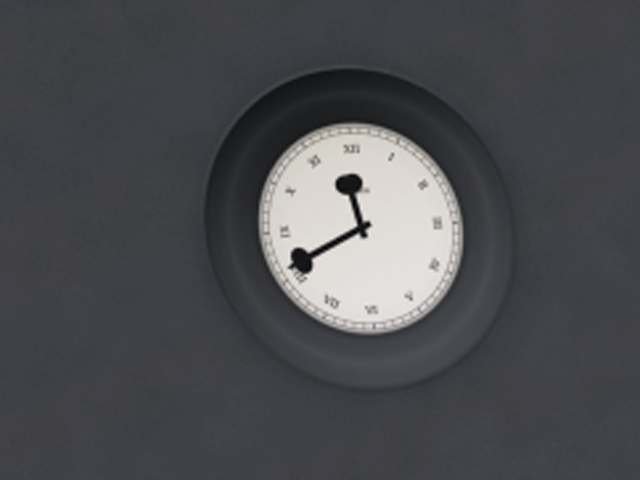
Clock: 11:41
